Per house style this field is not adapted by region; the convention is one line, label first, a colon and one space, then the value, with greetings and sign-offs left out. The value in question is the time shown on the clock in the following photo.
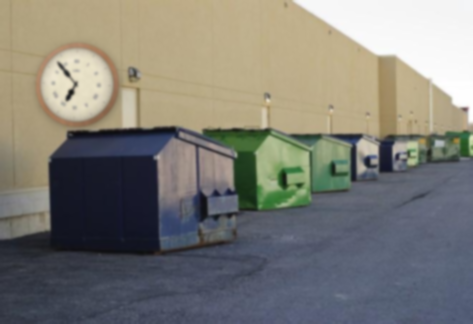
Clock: 6:53
